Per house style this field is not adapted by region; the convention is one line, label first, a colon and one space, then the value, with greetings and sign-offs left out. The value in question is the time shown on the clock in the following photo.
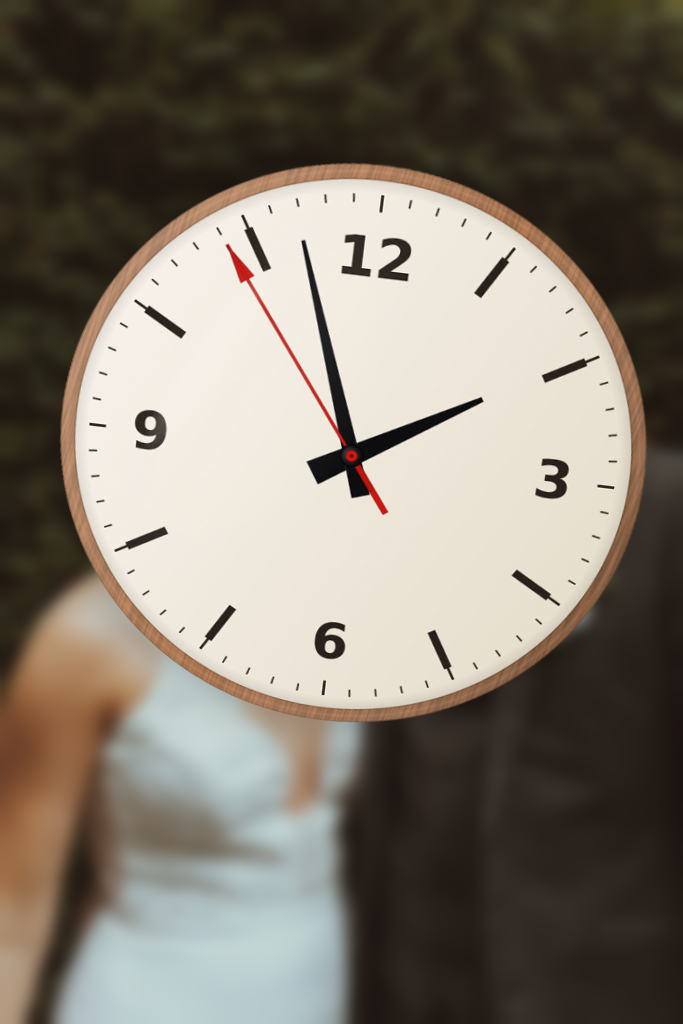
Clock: 1:56:54
